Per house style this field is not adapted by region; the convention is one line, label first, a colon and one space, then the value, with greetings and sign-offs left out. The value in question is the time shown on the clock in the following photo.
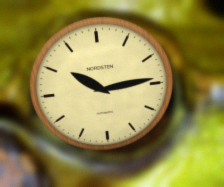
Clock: 10:14
